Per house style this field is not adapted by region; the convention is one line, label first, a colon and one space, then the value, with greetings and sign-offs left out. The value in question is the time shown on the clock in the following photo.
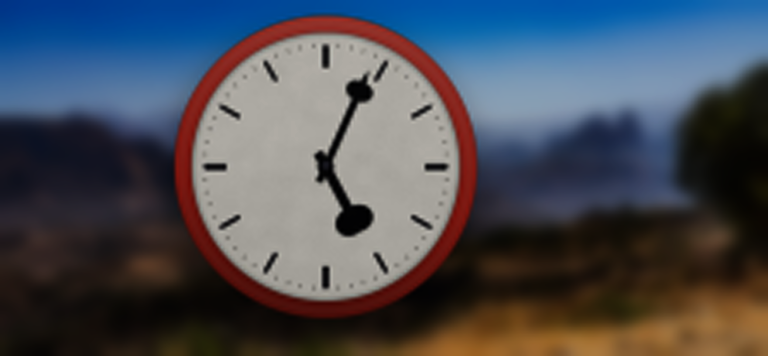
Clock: 5:04
